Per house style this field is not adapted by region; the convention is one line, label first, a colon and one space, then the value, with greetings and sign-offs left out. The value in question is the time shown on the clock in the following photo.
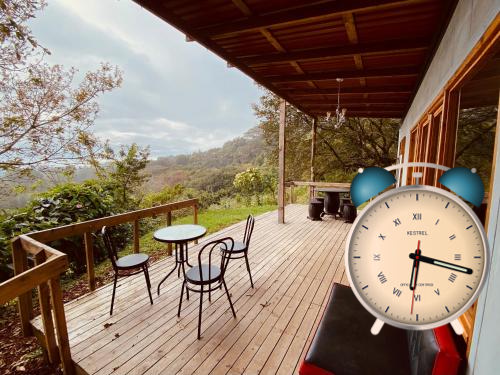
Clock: 6:17:31
